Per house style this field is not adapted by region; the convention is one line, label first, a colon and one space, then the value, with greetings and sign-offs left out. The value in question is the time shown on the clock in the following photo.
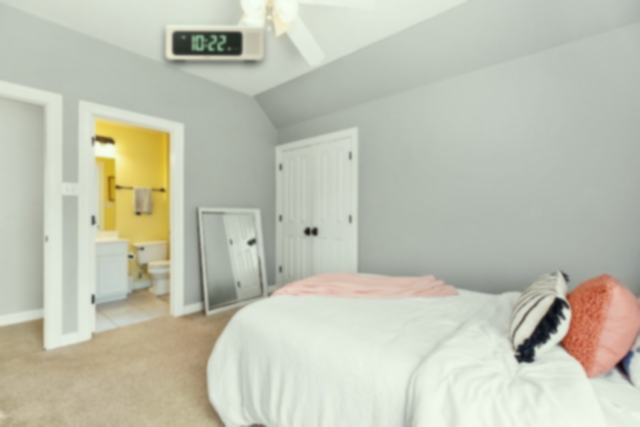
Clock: 10:22
